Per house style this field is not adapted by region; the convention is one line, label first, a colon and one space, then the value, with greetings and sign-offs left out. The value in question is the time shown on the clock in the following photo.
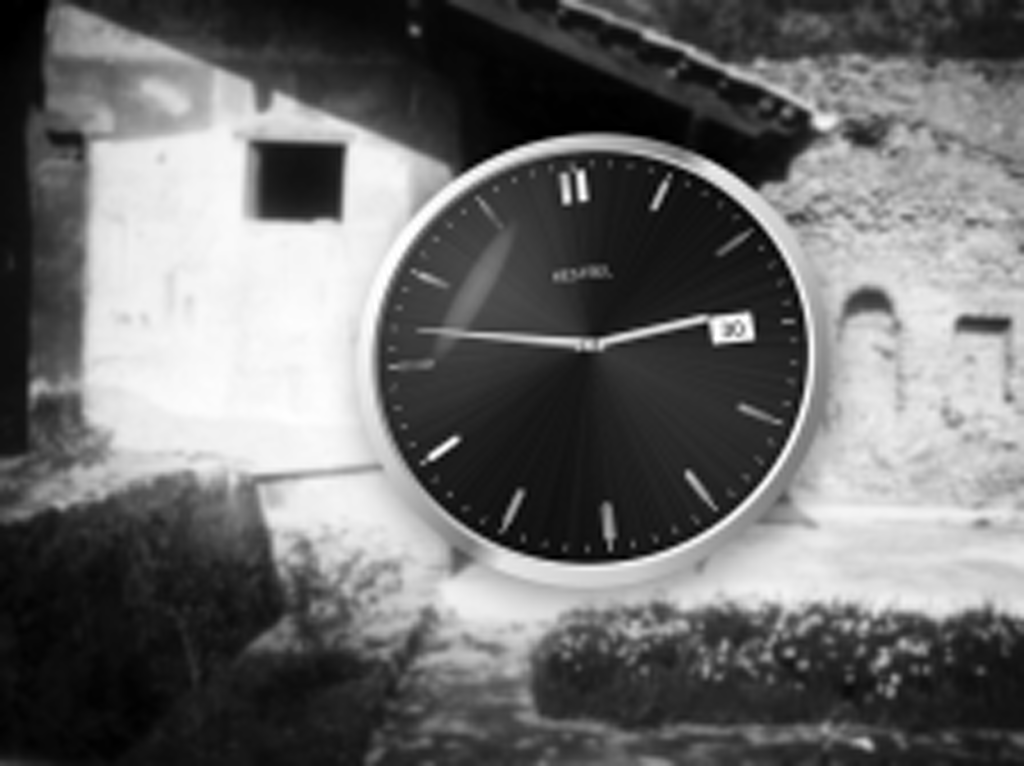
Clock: 2:47
